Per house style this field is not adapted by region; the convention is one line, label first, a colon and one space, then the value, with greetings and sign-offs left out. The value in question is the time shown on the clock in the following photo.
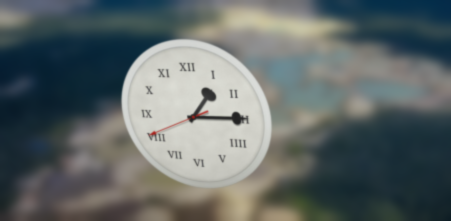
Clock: 1:14:41
